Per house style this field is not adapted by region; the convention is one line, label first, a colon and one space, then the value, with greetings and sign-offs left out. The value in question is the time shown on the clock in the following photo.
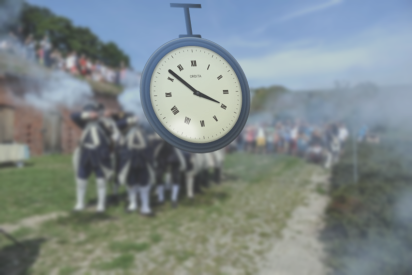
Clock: 3:52
